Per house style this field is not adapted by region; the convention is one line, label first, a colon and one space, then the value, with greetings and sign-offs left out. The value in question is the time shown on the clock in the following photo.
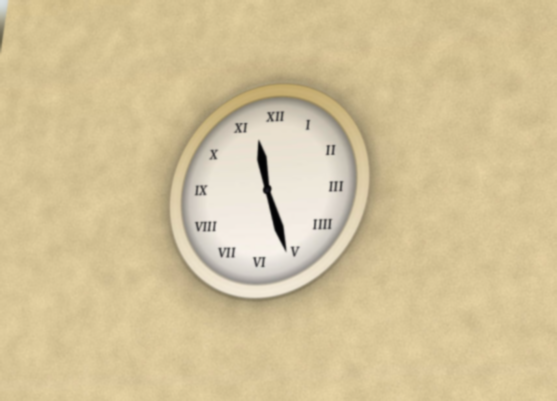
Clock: 11:26
